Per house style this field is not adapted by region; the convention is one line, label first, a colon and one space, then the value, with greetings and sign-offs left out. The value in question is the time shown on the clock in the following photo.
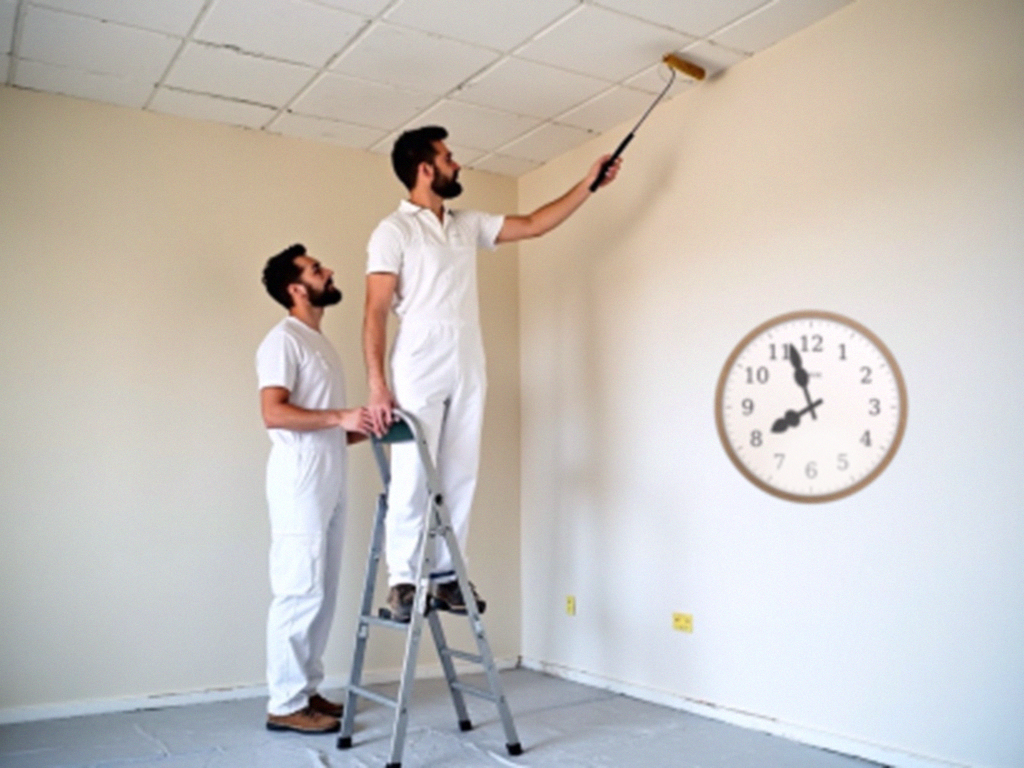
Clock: 7:57
